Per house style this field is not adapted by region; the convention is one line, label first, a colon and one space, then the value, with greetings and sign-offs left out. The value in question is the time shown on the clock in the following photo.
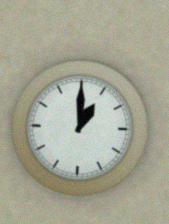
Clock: 1:00
